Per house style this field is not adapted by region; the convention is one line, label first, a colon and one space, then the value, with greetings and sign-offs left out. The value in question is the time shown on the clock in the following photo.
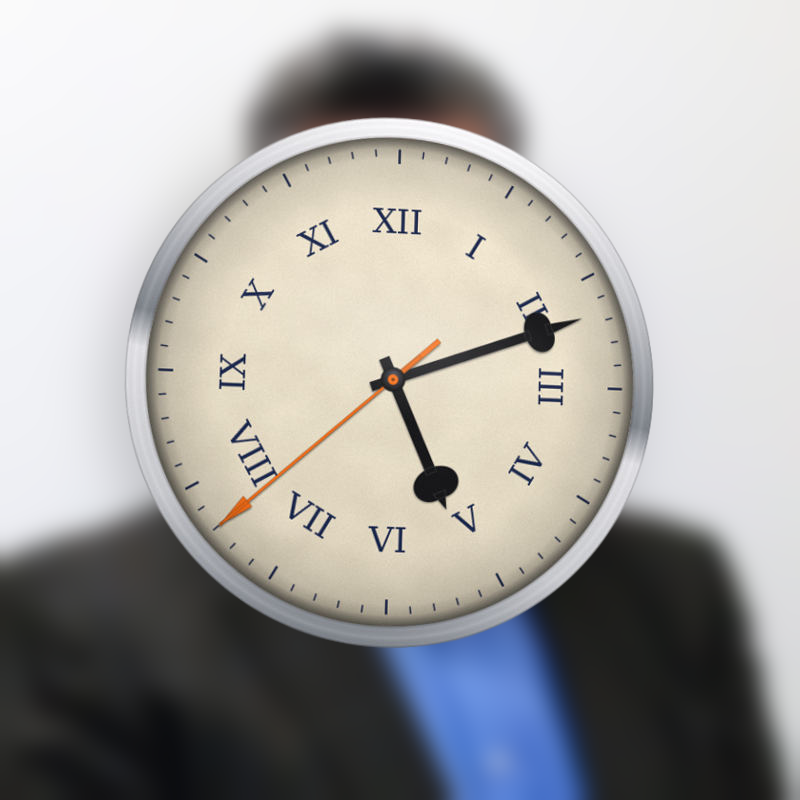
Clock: 5:11:38
